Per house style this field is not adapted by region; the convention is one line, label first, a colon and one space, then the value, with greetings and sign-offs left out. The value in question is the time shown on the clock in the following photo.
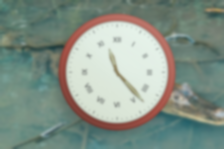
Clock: 11:23
